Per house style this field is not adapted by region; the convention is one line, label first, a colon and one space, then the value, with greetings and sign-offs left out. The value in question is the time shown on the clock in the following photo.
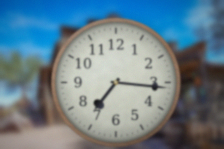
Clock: 7:16
